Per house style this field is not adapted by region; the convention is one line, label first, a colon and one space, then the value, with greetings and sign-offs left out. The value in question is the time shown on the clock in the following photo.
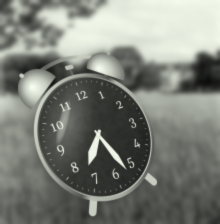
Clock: 7:27
